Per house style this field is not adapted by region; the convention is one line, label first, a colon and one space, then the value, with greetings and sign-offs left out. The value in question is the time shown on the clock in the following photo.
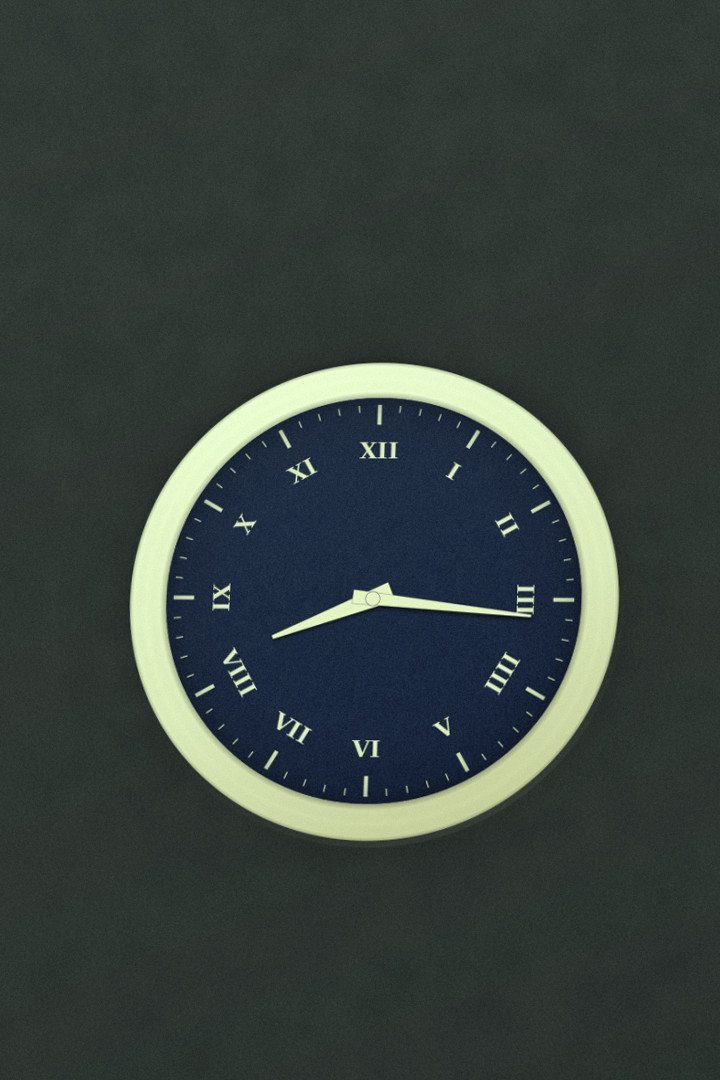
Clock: 8:16
